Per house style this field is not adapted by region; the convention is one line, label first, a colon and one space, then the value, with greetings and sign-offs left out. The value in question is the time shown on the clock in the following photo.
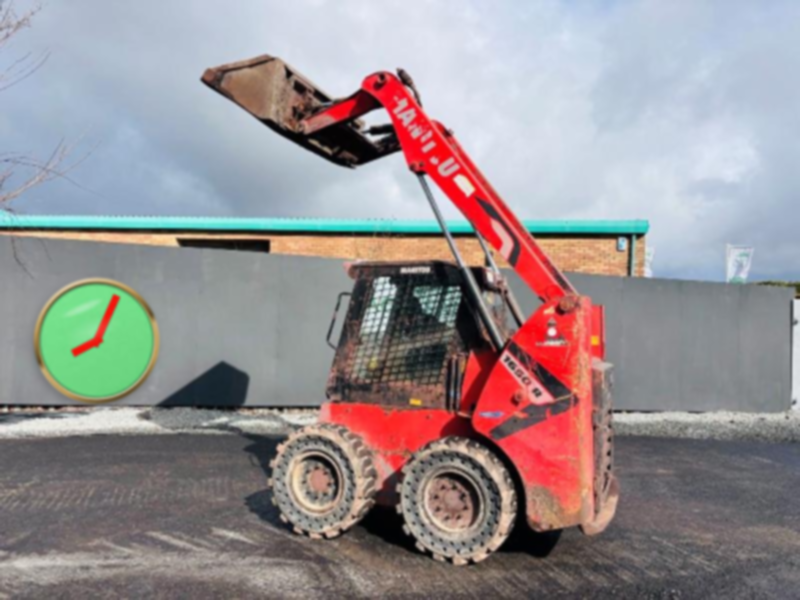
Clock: 8:04
